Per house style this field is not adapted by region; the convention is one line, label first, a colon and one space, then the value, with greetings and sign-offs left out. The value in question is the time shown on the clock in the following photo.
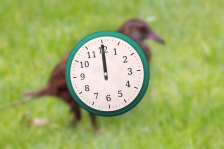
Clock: 12:00
